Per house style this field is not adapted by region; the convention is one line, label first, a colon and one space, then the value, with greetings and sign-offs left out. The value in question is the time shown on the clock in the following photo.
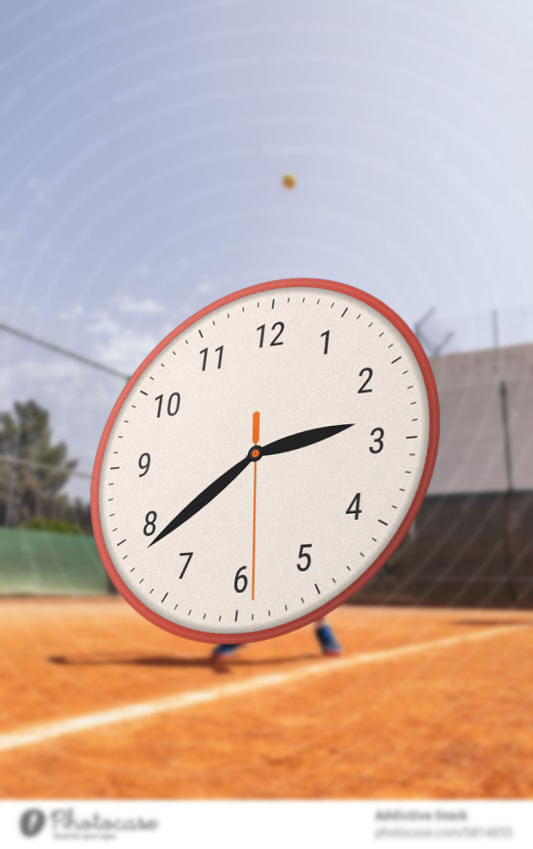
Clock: 2:38:29
